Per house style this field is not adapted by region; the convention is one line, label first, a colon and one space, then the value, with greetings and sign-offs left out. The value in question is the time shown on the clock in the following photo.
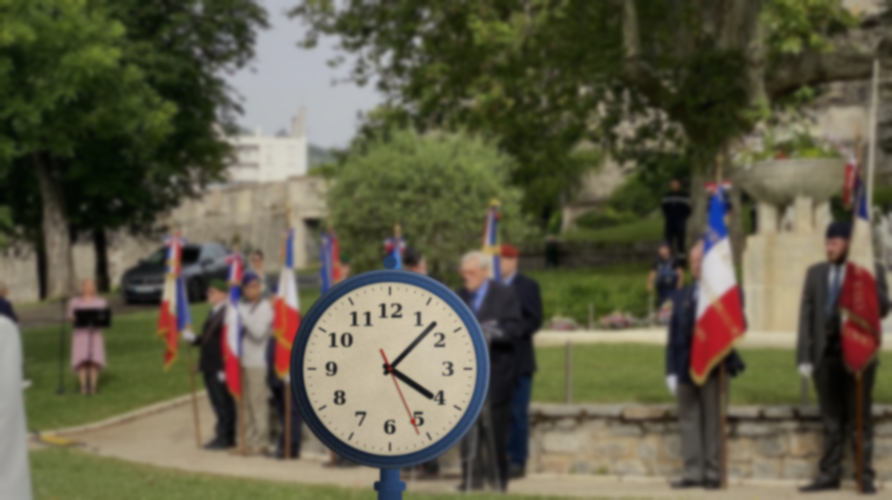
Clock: 4:07:26
